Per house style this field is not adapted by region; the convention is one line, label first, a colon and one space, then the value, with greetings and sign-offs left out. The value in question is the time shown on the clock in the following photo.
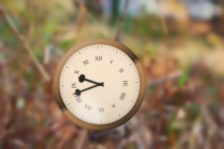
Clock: 9:42
